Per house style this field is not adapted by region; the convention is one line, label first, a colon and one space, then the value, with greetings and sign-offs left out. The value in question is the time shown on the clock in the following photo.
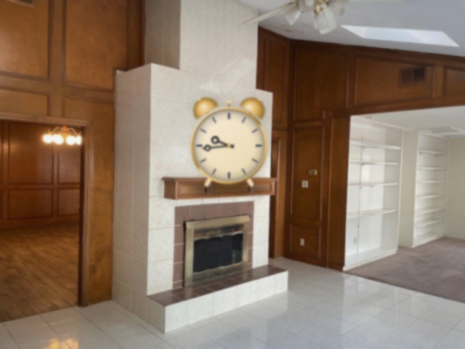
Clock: 9:44
